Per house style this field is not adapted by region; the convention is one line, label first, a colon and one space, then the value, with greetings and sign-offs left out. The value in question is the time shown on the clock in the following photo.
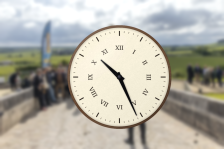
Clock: 10:26
